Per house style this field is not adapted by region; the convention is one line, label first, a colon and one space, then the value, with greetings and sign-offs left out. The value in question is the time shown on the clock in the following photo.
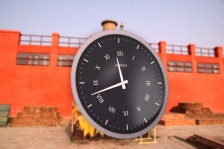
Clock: 11:42
